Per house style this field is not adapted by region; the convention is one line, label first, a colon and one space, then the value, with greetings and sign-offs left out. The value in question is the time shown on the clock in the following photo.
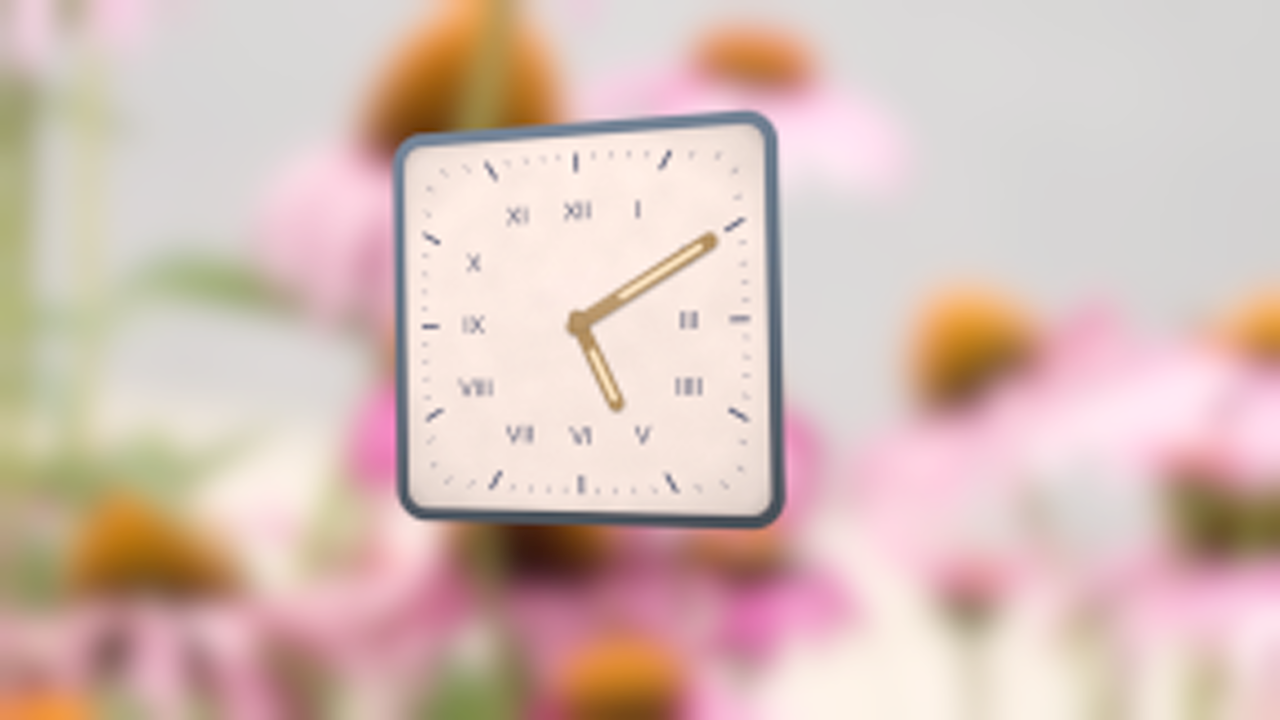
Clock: 5:10
